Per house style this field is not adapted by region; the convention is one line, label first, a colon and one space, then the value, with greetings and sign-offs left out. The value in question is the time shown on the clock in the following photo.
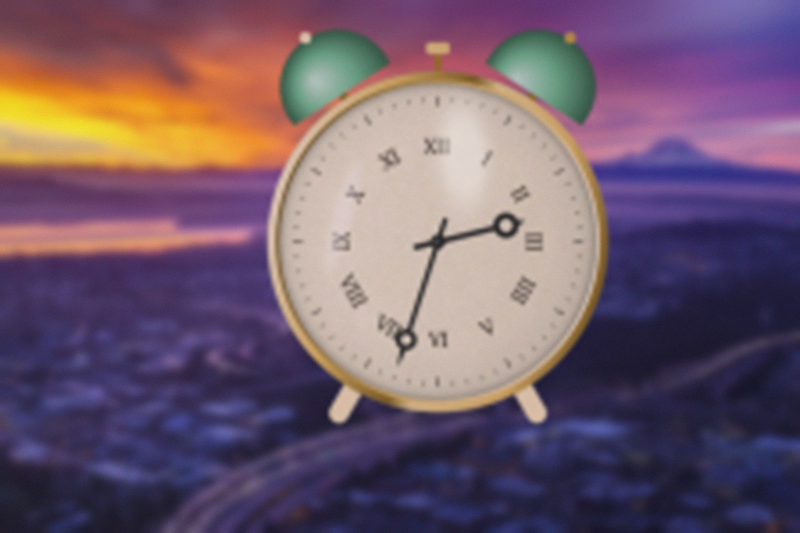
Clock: 2:33
